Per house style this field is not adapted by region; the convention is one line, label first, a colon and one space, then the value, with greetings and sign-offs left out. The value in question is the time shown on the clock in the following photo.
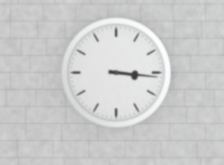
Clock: 3:16
